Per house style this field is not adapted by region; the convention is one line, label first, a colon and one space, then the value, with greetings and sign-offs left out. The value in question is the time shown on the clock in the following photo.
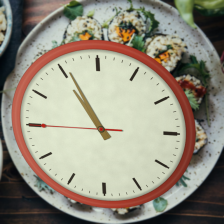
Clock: 10:55:45
